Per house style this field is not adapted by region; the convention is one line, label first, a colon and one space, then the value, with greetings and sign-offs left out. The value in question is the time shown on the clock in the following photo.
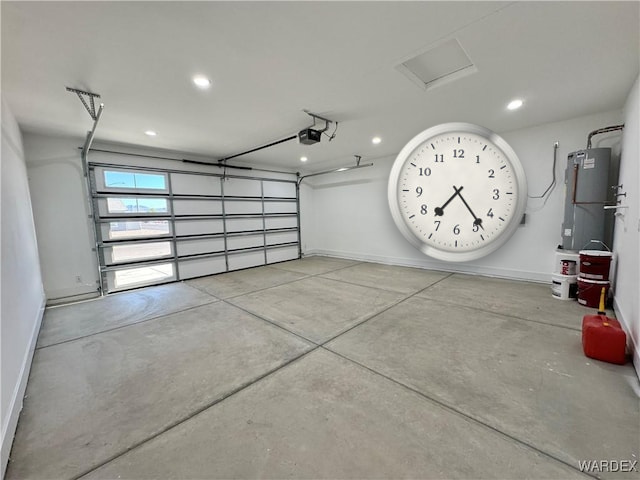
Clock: 7:24
